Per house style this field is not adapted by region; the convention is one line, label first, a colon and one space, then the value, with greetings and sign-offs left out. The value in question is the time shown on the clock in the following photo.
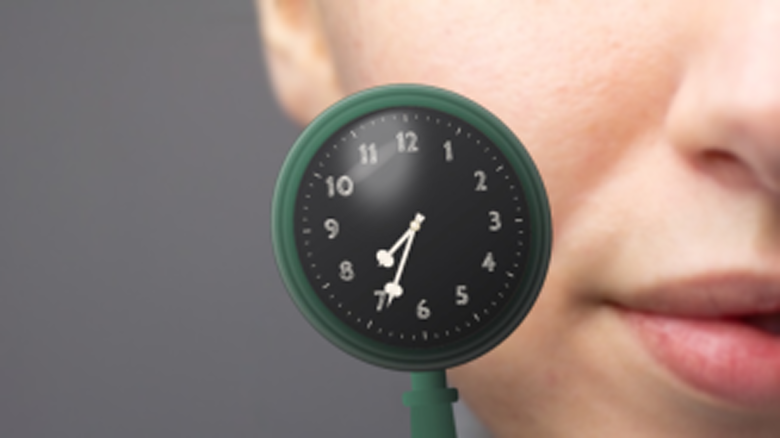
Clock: 7:34
